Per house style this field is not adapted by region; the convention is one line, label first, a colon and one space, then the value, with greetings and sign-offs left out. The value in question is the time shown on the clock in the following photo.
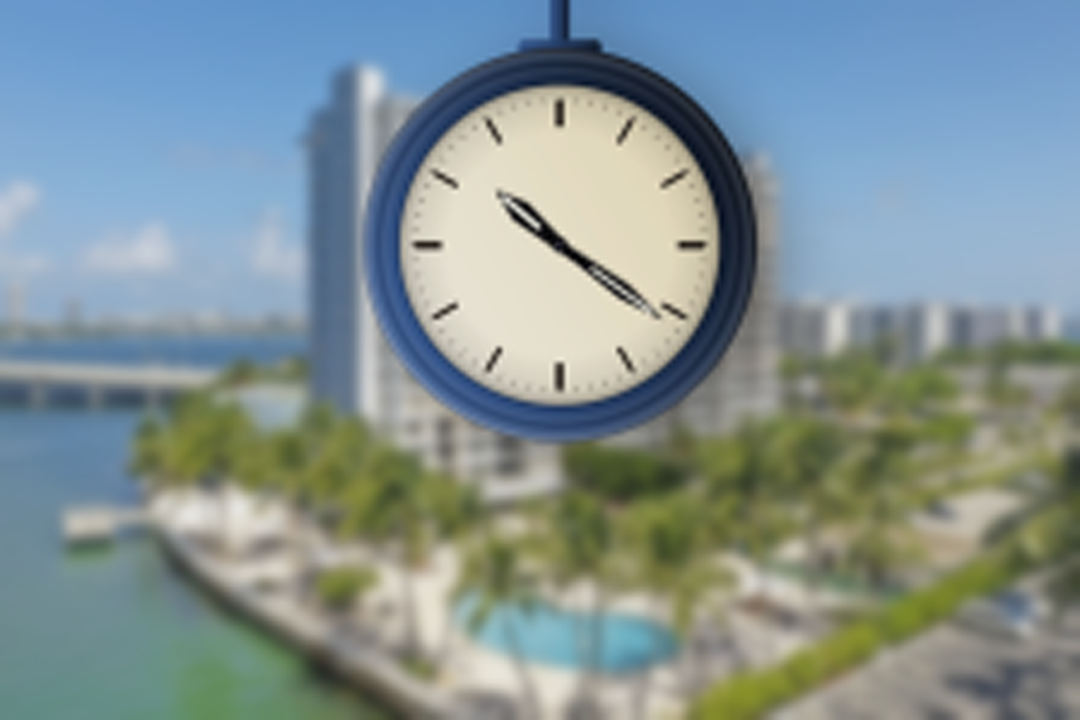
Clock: 10:21
